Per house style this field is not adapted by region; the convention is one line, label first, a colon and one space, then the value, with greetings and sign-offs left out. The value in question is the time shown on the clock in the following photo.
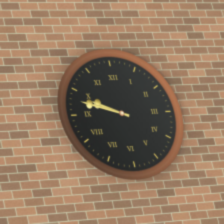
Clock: 9:48
